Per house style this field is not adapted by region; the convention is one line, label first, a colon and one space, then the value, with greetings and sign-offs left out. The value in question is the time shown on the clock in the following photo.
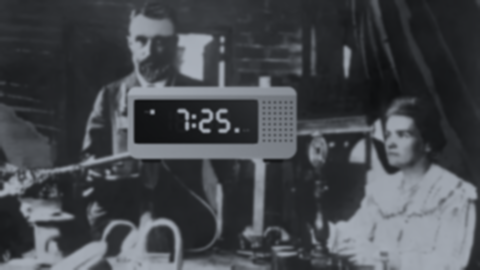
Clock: 7:25
